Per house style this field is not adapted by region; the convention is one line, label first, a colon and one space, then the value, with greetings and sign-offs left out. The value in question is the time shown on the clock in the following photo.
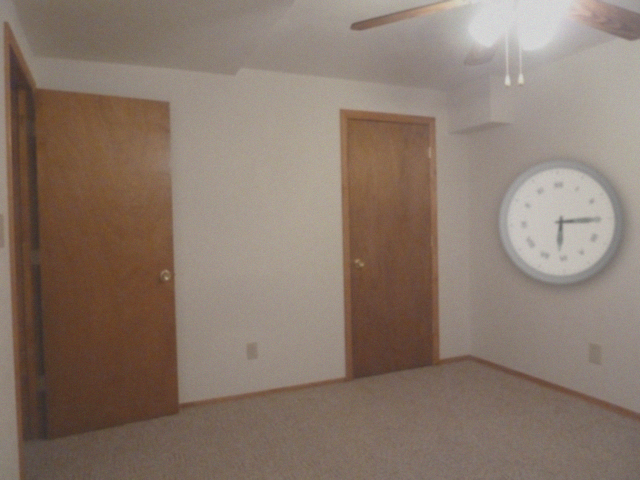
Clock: 6:15
